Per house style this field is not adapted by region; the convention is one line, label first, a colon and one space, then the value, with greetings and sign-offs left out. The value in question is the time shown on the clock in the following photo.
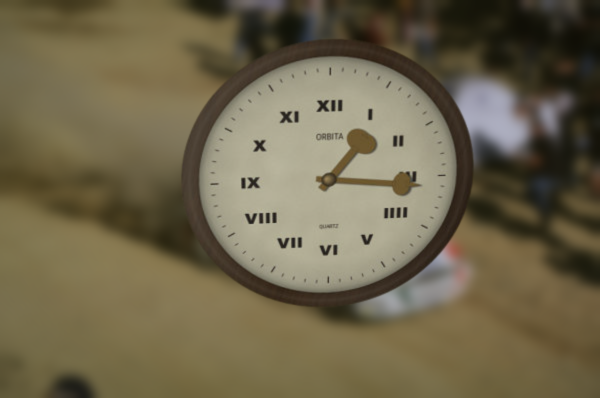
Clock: 1:16
